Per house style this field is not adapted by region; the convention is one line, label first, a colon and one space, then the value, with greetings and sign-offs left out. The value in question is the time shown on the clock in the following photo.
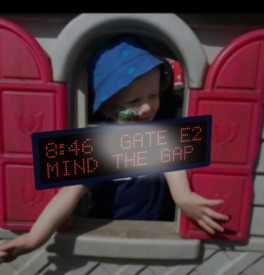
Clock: 8:46
